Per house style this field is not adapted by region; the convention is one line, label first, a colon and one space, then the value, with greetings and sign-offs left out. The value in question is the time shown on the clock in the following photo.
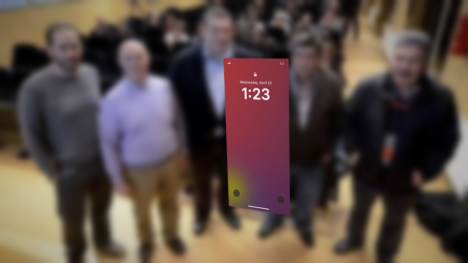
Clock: 1:23
